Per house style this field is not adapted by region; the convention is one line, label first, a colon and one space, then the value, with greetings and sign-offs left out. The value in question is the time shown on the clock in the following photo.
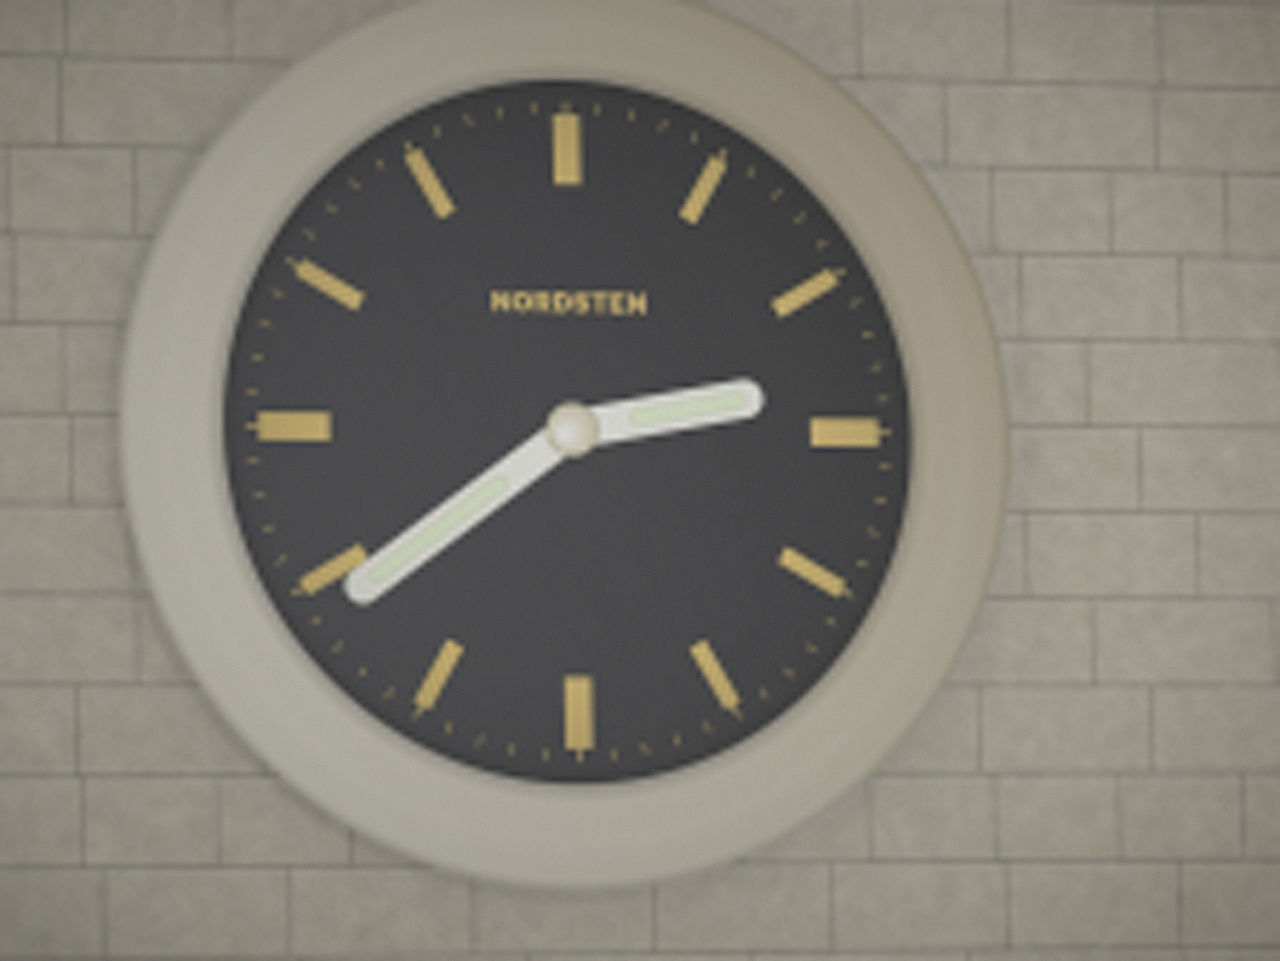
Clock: 2:39
